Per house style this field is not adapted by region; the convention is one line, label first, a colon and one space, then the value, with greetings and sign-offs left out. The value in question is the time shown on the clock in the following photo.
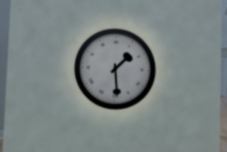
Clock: 1:29
